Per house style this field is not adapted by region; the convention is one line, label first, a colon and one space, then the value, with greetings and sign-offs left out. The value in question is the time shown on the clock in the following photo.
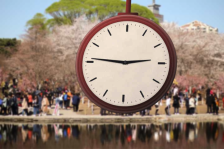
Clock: 2:46
